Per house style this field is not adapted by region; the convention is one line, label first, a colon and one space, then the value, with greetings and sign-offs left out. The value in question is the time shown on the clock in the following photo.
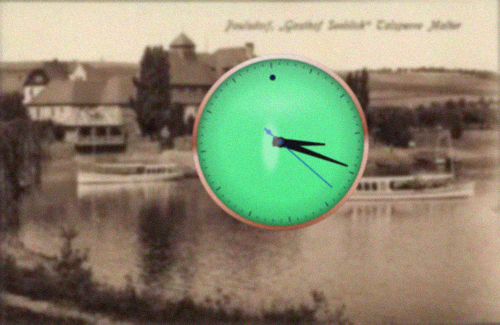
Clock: 3:19:23
